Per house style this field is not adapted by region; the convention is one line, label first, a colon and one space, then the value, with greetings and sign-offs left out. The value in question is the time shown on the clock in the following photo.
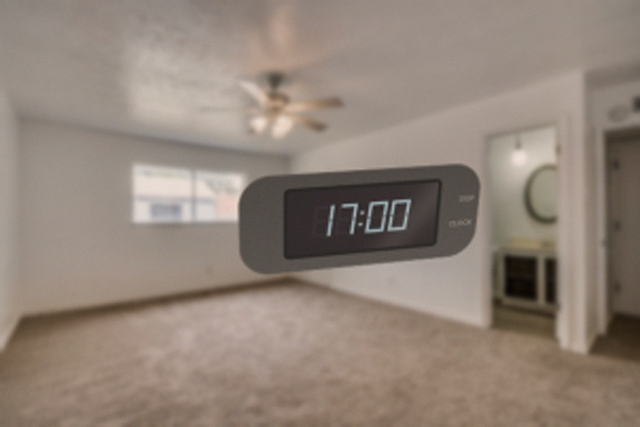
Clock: 17:00
